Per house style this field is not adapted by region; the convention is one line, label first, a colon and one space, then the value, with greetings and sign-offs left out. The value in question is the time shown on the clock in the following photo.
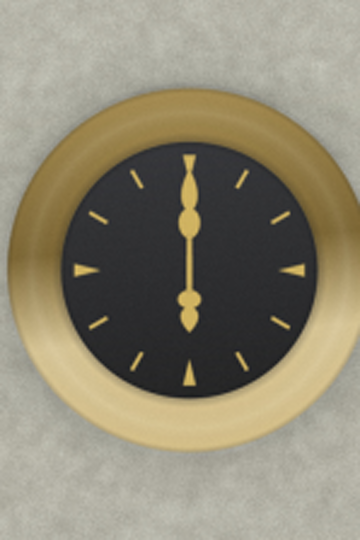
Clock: 6:00
